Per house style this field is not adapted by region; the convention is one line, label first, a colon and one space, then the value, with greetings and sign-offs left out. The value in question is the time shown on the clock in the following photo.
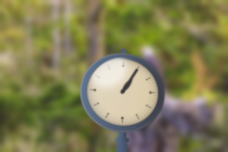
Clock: 1:05
